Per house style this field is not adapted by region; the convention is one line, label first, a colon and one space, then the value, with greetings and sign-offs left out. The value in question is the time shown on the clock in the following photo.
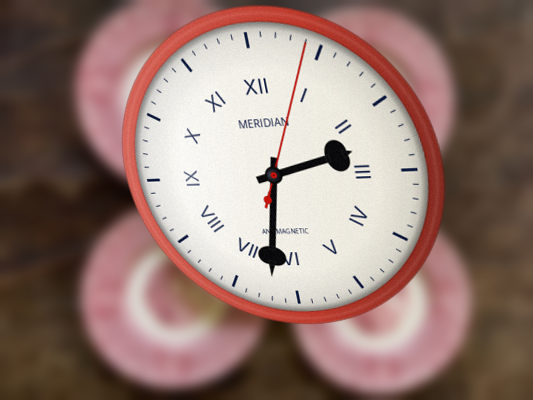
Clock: 2:32:04
